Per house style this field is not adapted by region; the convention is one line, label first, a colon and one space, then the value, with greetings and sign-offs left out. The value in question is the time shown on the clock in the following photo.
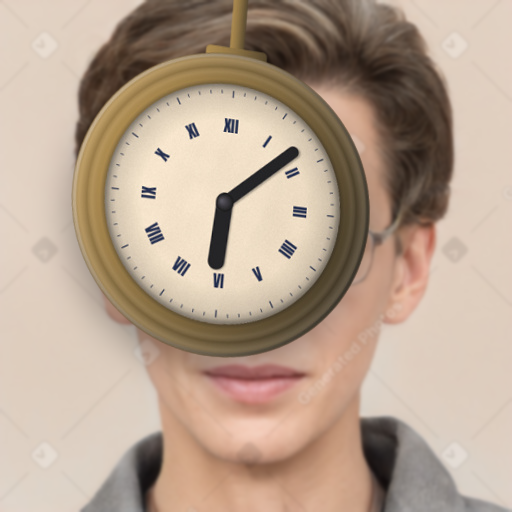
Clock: 6:08
